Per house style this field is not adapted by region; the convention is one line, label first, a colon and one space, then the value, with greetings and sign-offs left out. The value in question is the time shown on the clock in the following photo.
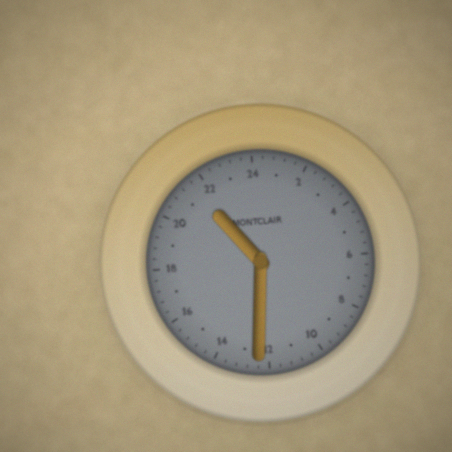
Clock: 21:31
